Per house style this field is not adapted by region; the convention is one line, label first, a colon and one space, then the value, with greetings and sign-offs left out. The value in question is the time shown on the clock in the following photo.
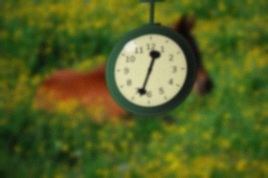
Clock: 12:33
